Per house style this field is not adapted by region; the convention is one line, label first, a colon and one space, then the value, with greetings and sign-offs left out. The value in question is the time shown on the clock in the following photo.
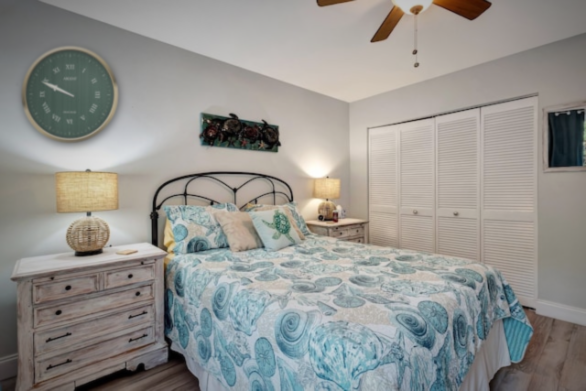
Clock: 9:49
